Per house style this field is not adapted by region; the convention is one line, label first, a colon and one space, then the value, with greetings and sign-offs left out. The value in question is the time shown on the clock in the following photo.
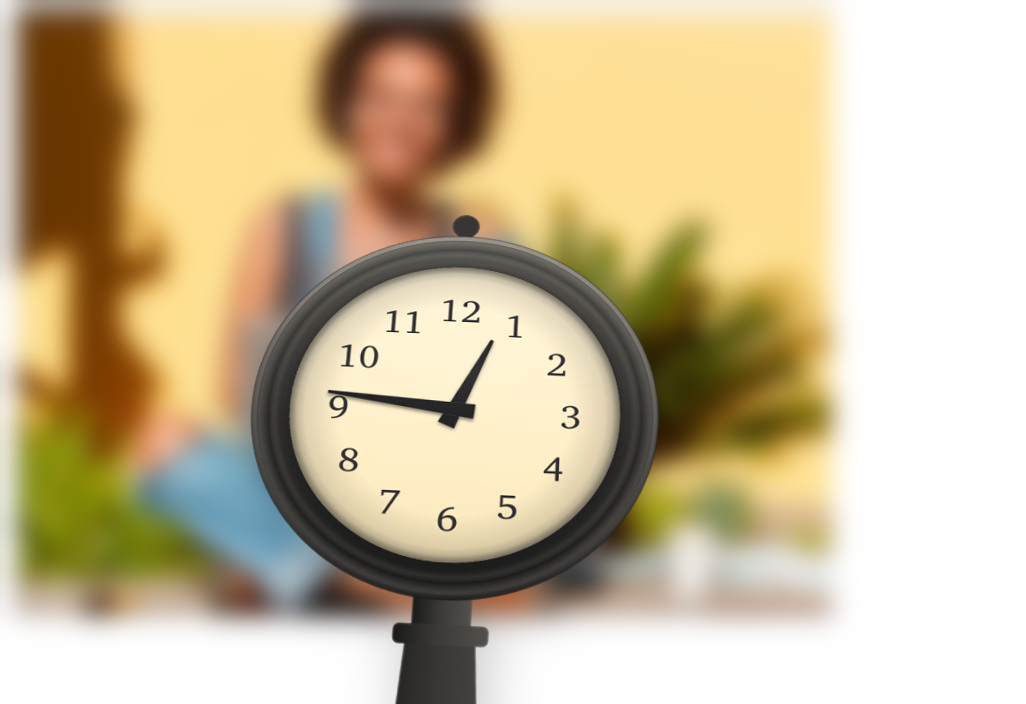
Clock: 12:46
